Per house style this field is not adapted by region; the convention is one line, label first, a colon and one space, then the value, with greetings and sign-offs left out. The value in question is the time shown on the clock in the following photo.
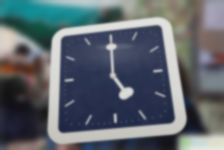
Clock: 5:00
